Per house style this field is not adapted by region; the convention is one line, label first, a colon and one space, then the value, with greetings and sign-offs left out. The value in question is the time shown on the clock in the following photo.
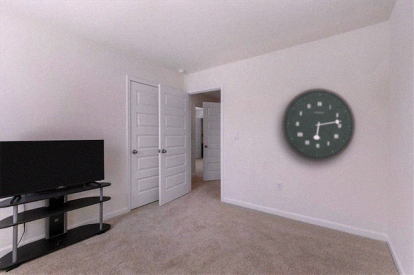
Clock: 6:13
